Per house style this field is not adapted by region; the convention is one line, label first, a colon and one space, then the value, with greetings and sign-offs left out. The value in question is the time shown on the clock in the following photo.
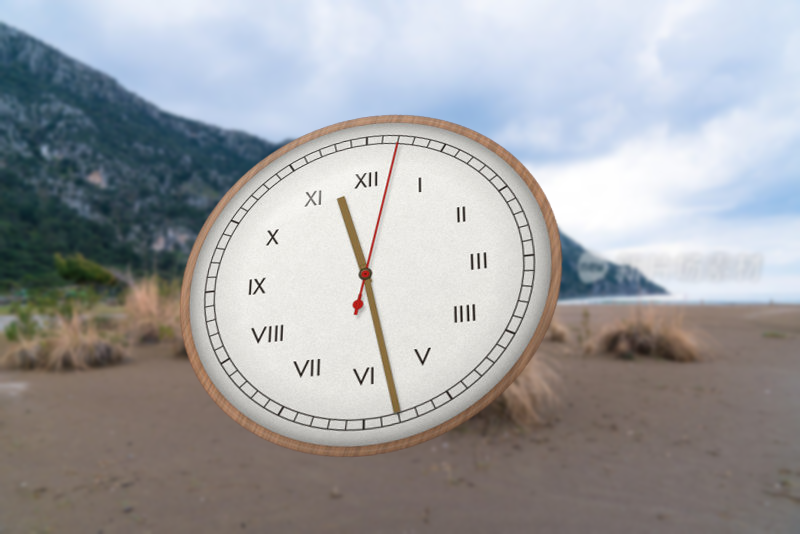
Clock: 11:28:02
